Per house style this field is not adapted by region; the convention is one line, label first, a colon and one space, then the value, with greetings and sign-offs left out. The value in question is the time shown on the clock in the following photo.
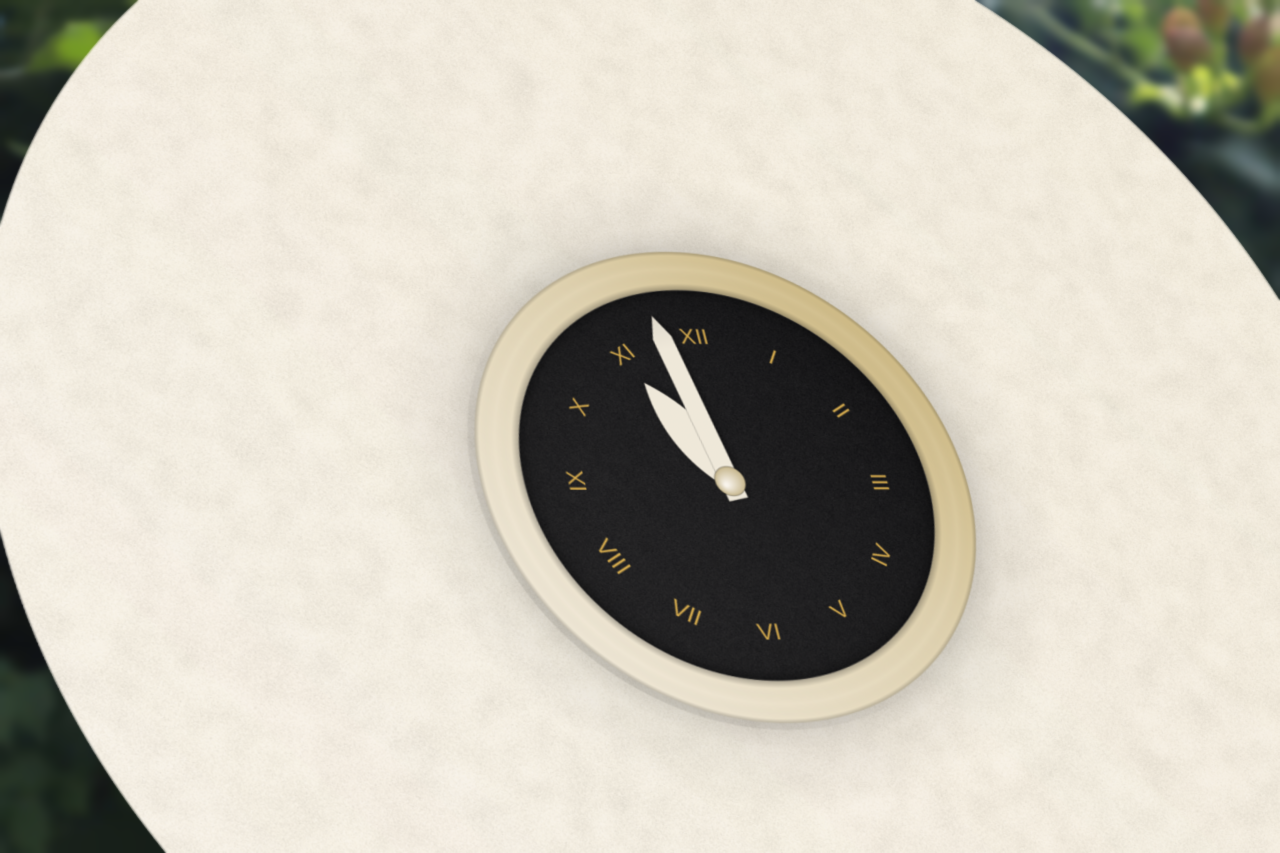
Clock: 10:58
